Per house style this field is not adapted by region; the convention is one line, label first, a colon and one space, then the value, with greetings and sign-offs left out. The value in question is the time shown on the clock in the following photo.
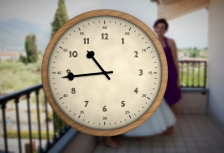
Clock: 10:44
